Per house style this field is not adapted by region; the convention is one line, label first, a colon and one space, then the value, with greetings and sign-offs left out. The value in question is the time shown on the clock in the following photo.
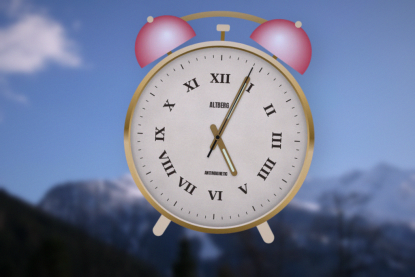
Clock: 5:04:04
